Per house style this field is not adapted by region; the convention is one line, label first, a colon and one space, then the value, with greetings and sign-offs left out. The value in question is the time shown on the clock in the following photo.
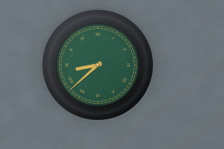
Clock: 8:38
